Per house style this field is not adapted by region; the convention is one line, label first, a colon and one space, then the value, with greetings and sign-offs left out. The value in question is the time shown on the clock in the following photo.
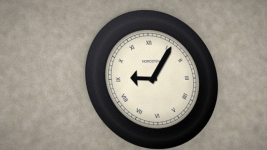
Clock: 9:06
